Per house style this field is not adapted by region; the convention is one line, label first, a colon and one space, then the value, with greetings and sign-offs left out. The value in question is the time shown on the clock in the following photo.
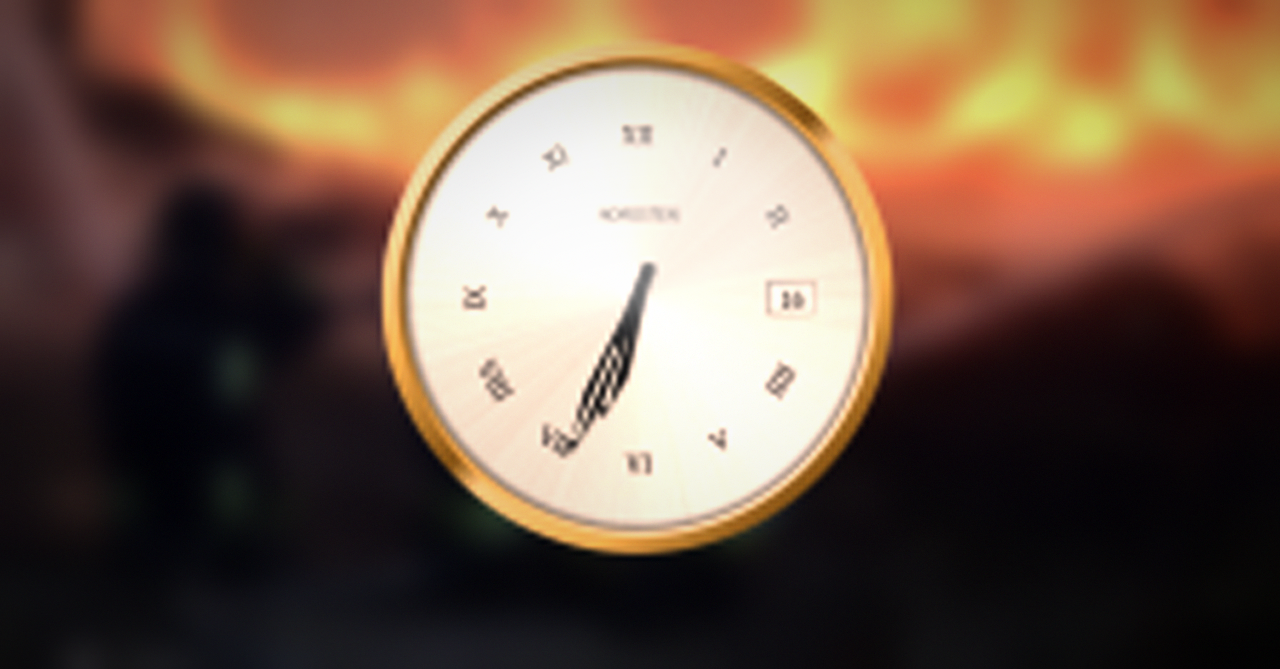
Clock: 6:34
